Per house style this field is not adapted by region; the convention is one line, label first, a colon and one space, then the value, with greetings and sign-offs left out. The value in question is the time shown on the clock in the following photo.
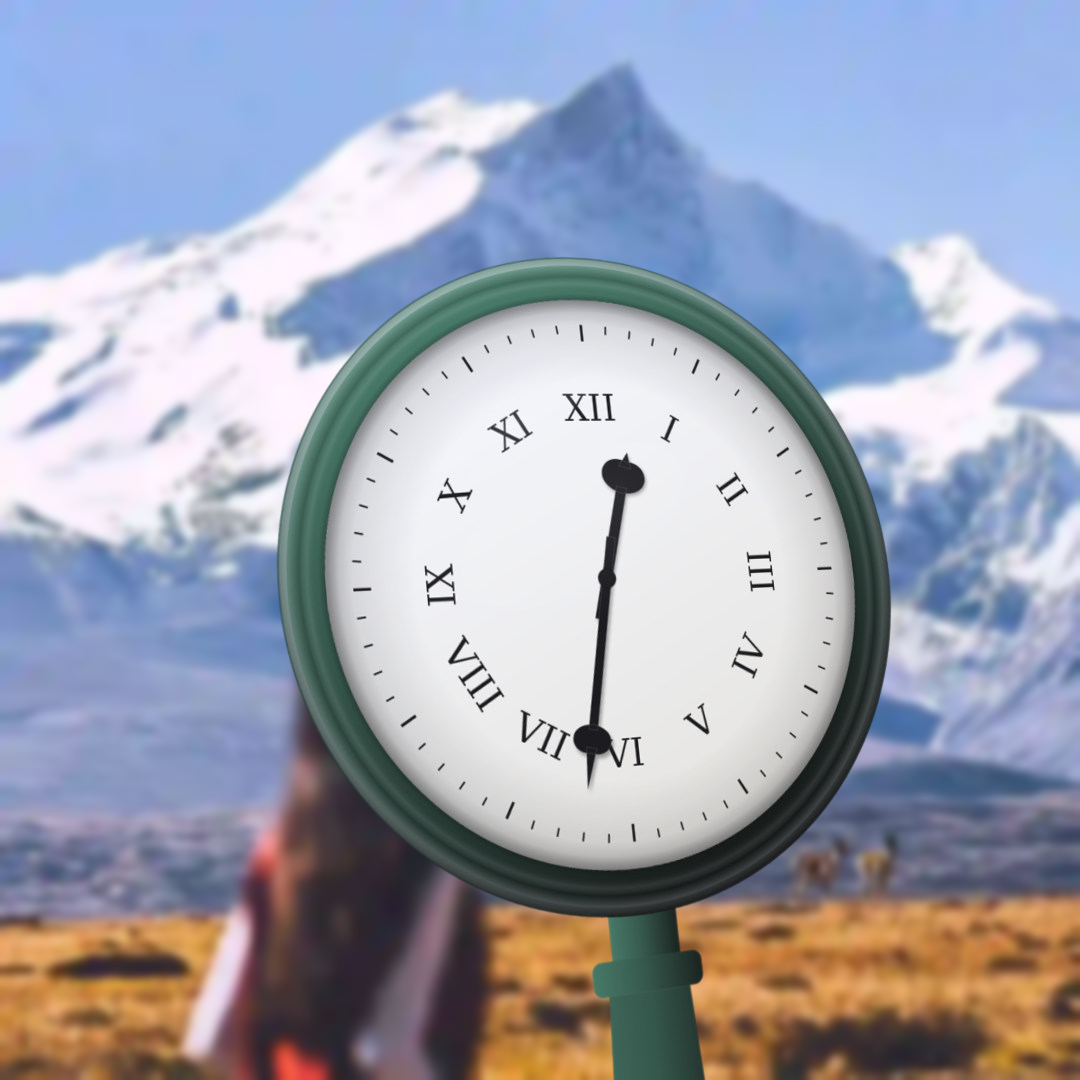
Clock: 12:32
